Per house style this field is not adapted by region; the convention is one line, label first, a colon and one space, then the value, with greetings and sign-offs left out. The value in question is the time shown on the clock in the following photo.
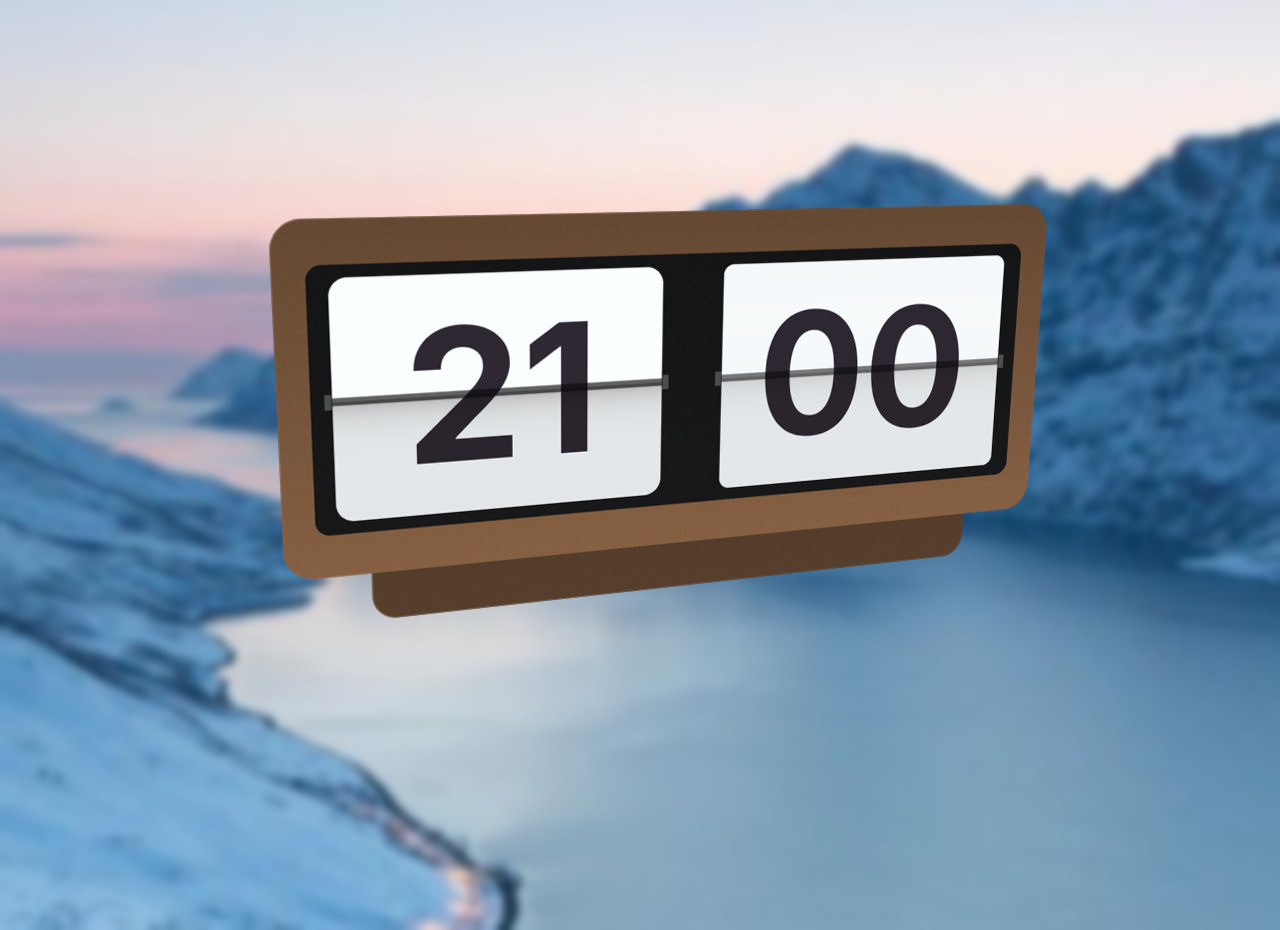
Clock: 21:00
